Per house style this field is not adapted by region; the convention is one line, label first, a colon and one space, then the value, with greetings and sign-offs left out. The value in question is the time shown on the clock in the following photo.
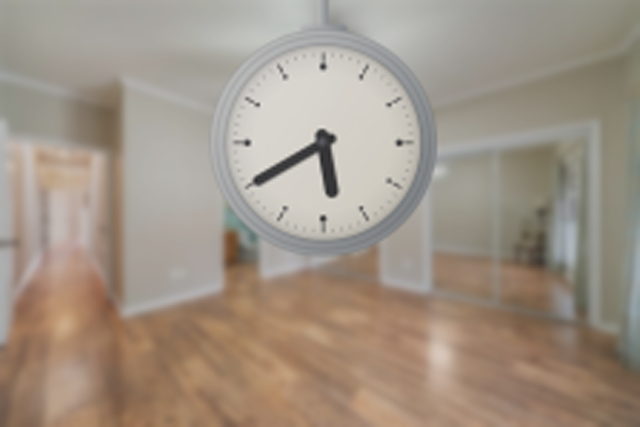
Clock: 5:40
